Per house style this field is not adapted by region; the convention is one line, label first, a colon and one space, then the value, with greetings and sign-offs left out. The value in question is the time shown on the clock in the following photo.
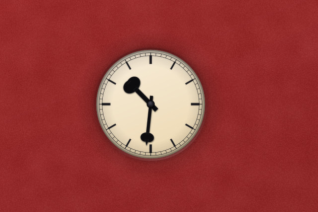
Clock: 10:31
